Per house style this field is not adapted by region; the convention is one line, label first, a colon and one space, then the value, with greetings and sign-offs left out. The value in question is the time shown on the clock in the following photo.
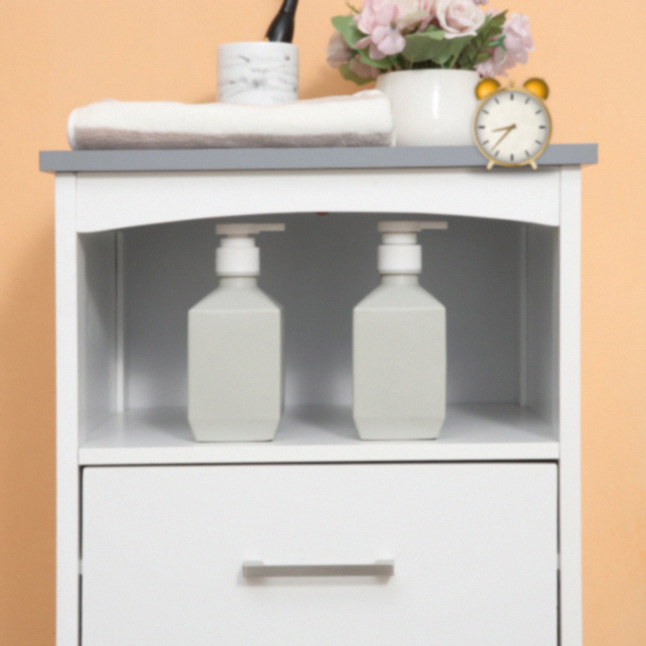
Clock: 8:37
